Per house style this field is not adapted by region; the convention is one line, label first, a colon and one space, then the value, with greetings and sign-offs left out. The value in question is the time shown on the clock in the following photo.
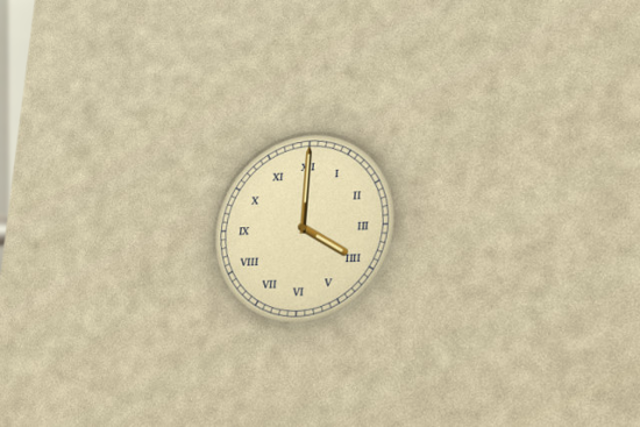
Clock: 4:00
